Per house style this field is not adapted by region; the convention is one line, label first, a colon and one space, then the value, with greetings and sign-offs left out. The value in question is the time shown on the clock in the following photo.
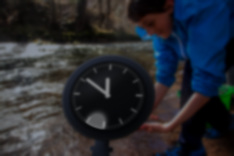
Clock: 11:51
